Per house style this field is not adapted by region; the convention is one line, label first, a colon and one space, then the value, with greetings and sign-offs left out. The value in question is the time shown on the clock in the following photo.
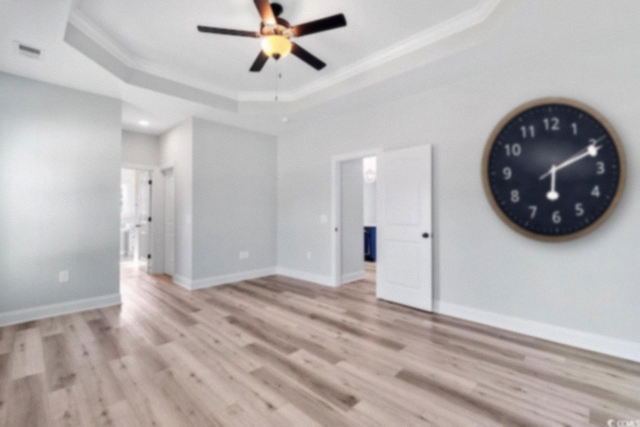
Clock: 6:11:10
